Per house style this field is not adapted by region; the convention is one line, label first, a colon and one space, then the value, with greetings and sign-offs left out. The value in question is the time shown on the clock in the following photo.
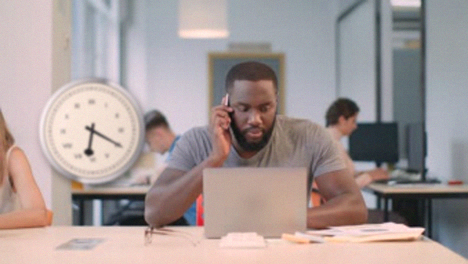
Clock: 6:20
